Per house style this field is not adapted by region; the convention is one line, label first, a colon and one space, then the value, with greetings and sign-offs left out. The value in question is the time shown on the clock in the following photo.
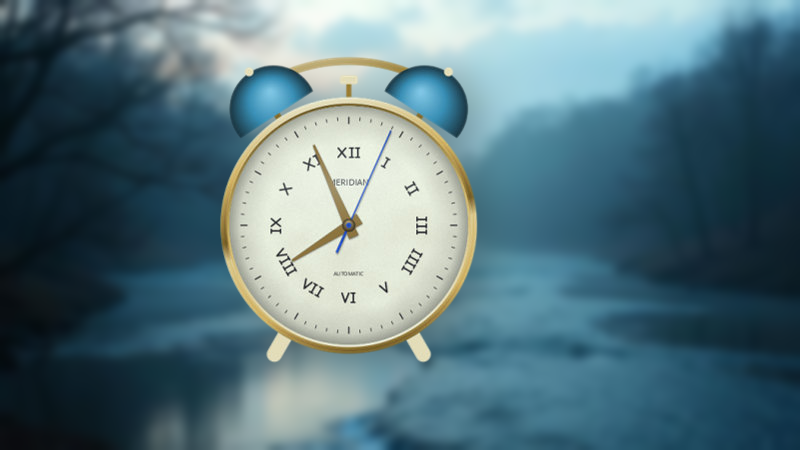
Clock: 7:56:04
